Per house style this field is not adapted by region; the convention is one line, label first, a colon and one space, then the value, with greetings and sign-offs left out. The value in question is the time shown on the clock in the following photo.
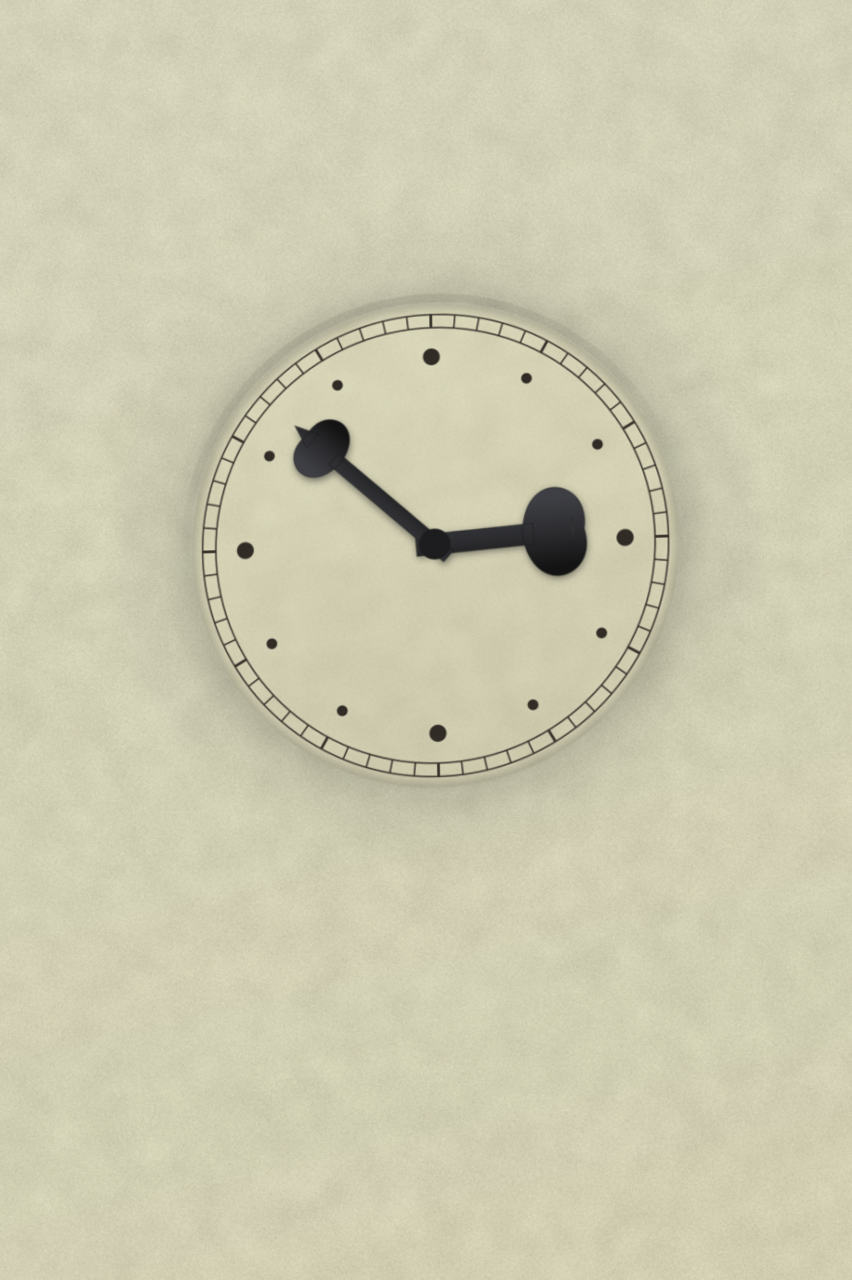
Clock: 2:52
